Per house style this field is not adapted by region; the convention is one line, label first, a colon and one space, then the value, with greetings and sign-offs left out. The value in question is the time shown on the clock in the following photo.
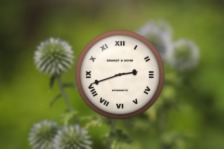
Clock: 2:42
